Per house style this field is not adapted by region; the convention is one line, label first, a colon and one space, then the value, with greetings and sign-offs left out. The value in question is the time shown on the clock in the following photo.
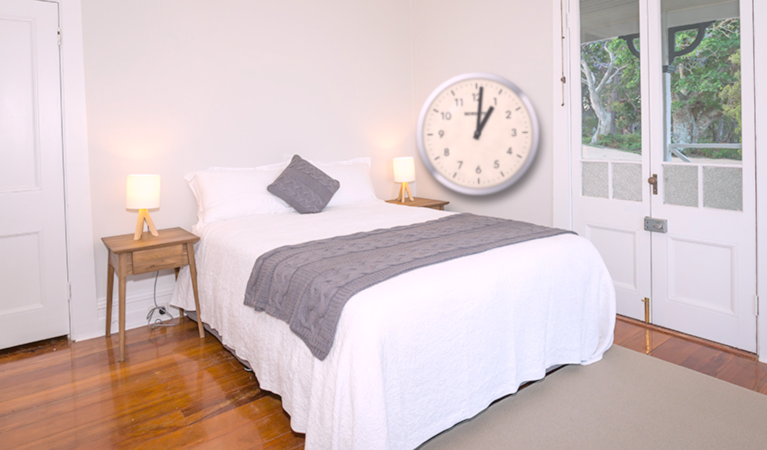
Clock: 1:01
